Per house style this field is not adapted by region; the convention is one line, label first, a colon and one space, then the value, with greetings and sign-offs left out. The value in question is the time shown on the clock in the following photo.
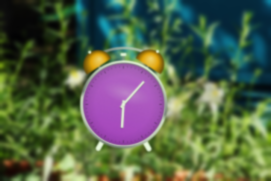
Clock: 6:07
